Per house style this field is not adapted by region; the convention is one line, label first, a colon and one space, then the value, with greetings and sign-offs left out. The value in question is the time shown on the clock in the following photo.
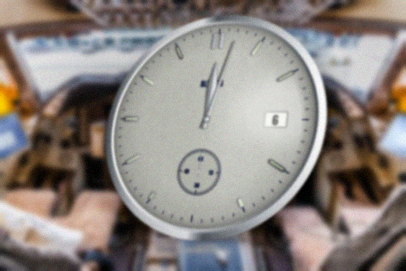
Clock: 12:02
